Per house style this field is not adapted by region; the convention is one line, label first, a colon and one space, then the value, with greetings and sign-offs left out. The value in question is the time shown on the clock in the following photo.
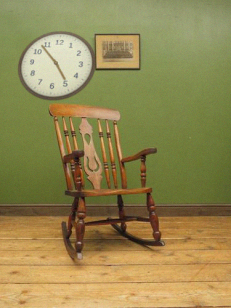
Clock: 4:53
